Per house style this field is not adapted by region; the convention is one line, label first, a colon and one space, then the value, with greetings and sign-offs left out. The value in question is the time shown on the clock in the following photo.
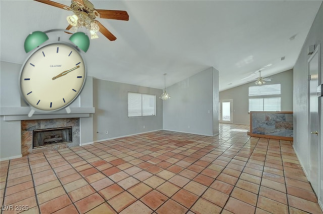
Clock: 2:11
